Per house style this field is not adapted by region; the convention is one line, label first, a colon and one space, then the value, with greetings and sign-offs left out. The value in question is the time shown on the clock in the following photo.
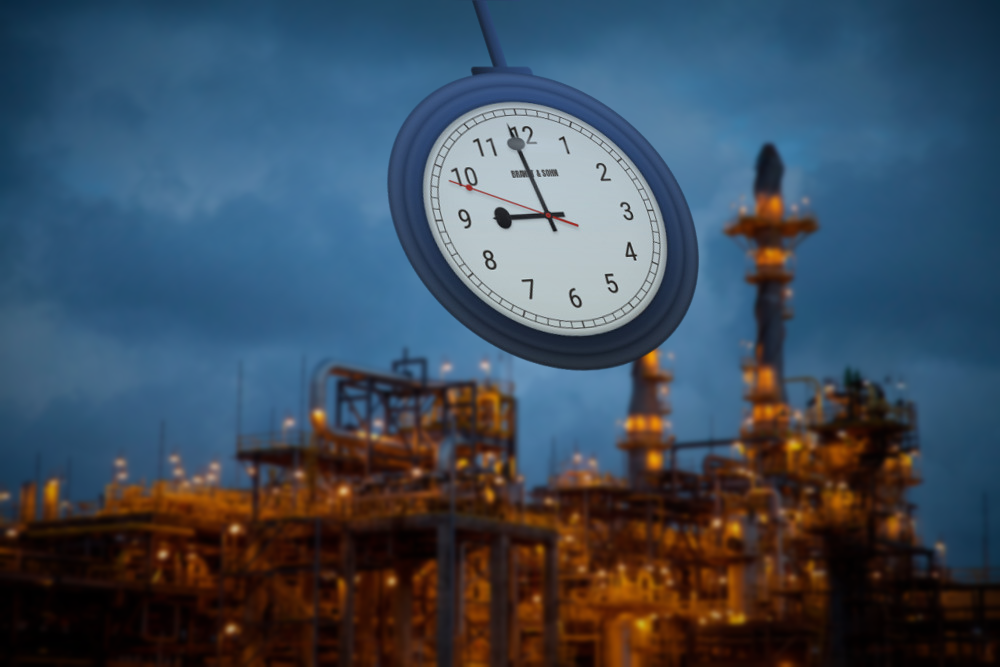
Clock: 8:58:49
